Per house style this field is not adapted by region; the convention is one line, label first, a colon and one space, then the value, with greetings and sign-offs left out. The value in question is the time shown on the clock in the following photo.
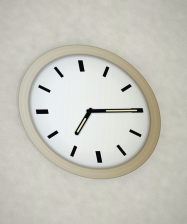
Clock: 7:15
